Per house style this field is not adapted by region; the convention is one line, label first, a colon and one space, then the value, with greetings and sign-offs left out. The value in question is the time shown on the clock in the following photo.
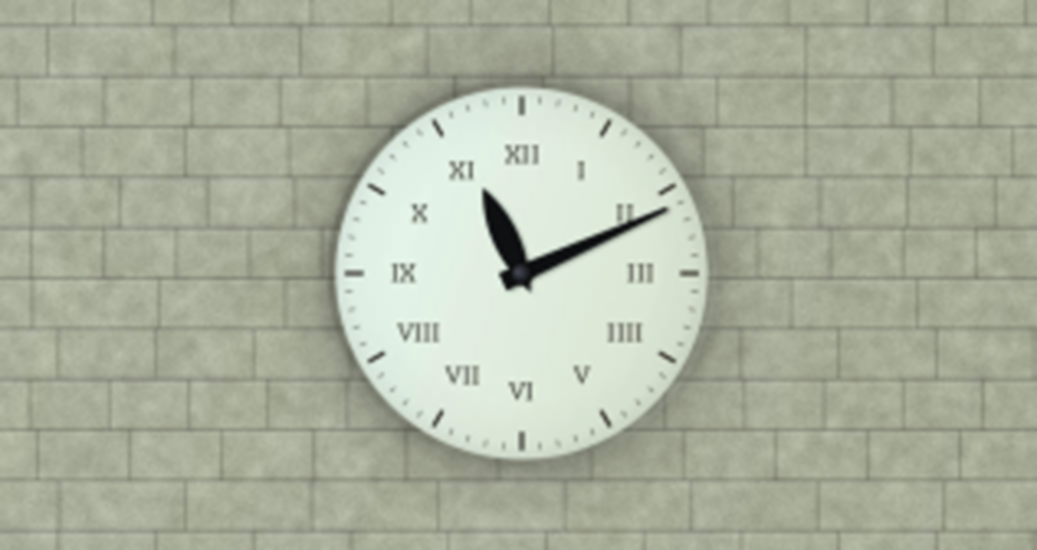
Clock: 11:11
